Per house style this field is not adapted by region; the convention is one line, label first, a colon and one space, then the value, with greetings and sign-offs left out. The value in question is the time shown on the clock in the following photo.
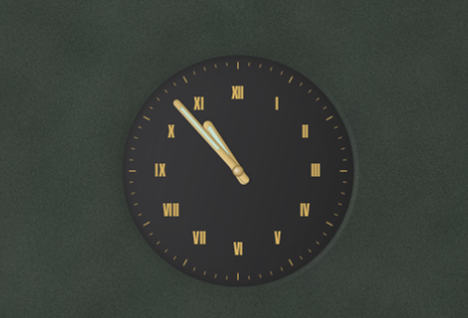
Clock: 10:53
